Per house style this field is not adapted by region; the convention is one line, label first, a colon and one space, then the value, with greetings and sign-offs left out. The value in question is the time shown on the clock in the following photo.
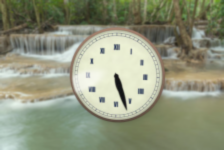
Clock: 5:27
